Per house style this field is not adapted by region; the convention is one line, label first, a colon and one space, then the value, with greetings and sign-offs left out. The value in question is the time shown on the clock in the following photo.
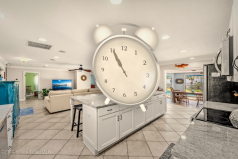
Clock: 10:55
